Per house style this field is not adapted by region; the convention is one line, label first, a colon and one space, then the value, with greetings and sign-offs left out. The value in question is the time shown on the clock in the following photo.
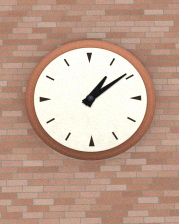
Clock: 1:09
